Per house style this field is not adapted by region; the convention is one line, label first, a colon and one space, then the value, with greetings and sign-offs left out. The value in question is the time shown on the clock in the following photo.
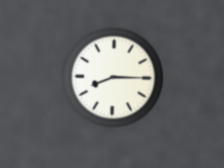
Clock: 8:15
